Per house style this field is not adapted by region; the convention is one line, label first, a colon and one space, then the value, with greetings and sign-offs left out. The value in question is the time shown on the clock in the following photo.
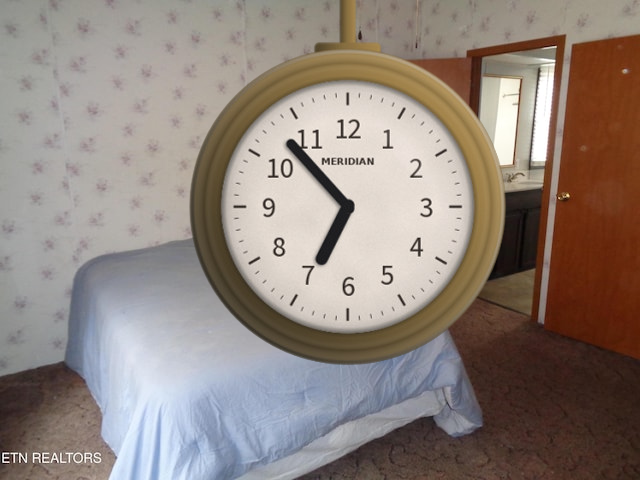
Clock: 6:53
